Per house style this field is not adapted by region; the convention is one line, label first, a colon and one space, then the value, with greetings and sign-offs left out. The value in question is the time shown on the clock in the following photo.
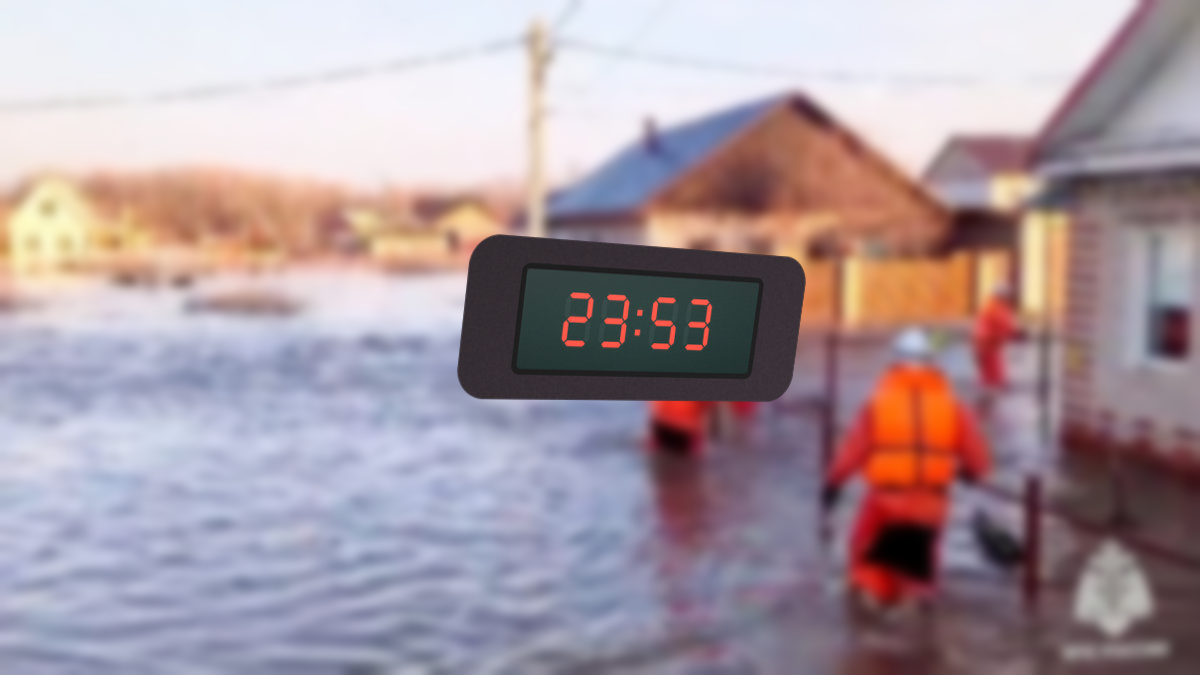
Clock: 23:53
